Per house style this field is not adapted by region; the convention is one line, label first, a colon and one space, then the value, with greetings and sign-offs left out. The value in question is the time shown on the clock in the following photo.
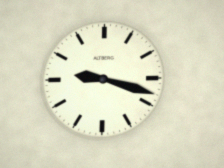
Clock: 9:18
